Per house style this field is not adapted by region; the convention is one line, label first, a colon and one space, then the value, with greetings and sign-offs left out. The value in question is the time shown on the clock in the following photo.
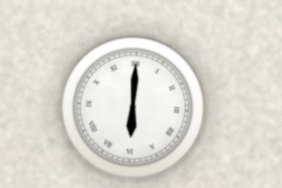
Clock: 6:00
